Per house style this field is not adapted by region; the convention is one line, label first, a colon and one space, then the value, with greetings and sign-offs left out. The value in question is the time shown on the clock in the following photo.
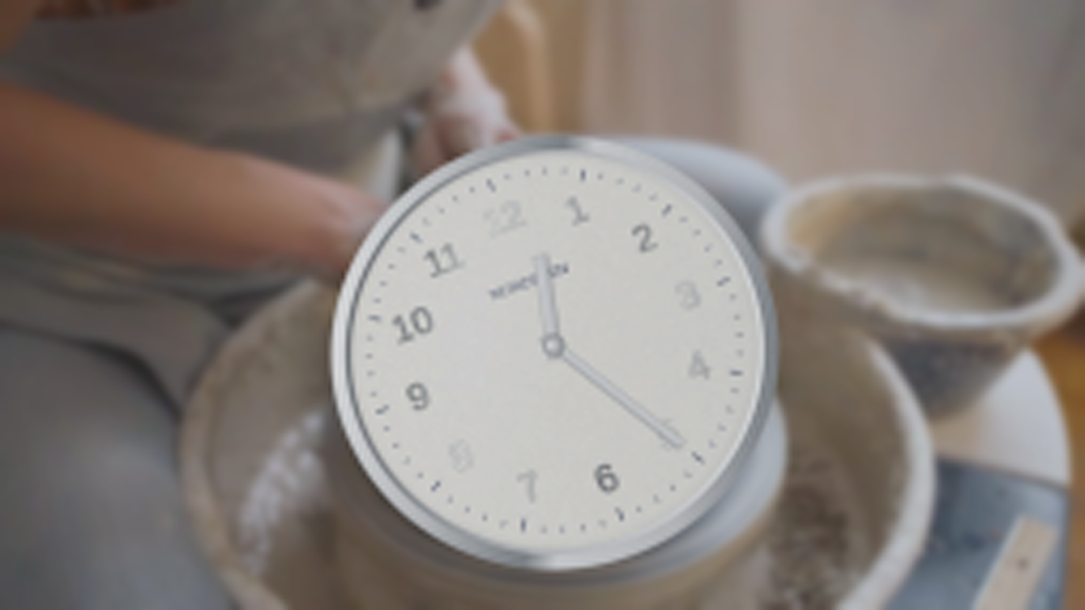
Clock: 12:25
